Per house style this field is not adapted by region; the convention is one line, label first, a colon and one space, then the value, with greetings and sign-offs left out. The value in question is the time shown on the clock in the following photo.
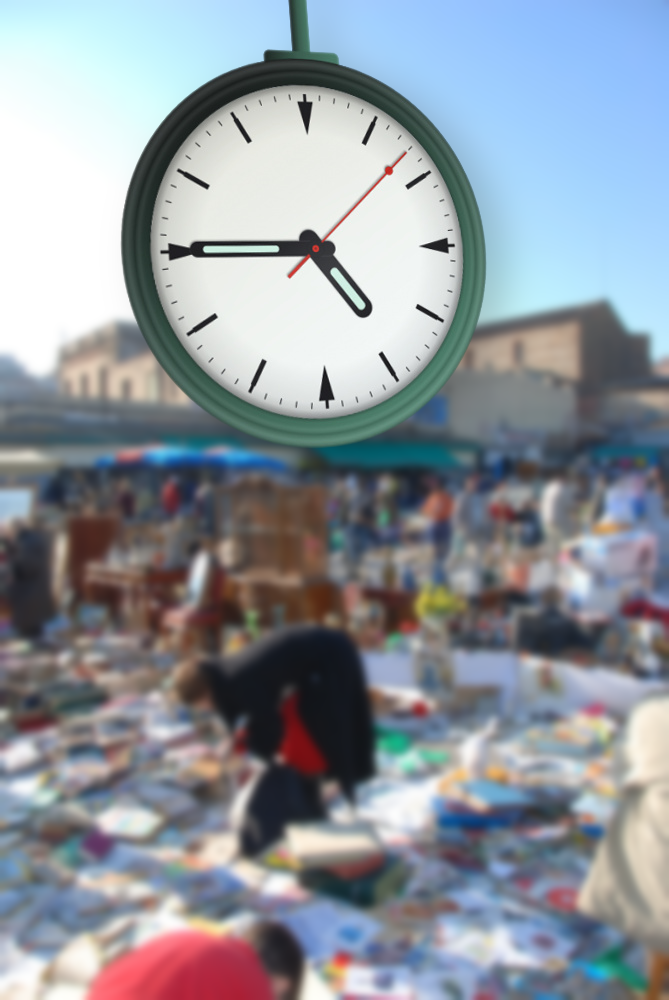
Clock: 4:45:08
